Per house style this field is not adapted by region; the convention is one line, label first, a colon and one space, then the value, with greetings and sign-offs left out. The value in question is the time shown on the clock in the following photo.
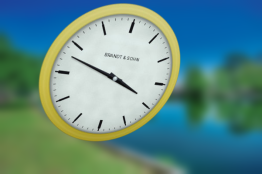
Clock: 3:48
